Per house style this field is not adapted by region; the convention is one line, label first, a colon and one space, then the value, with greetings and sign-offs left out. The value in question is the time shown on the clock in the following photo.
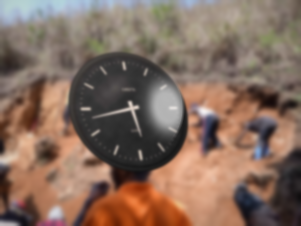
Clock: 5:43
